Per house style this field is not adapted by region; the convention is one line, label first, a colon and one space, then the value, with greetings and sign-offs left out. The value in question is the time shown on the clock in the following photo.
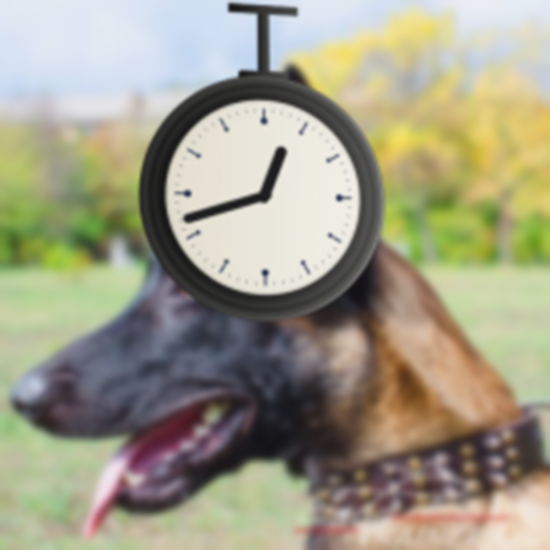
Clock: 12:42
